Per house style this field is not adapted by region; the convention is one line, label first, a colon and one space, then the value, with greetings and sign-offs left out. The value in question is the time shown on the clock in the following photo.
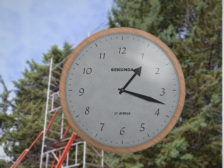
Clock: 1:18
